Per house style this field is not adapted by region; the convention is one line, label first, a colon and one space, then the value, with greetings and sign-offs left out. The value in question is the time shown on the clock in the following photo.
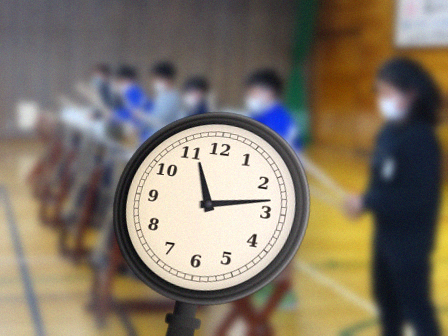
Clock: 11:13
